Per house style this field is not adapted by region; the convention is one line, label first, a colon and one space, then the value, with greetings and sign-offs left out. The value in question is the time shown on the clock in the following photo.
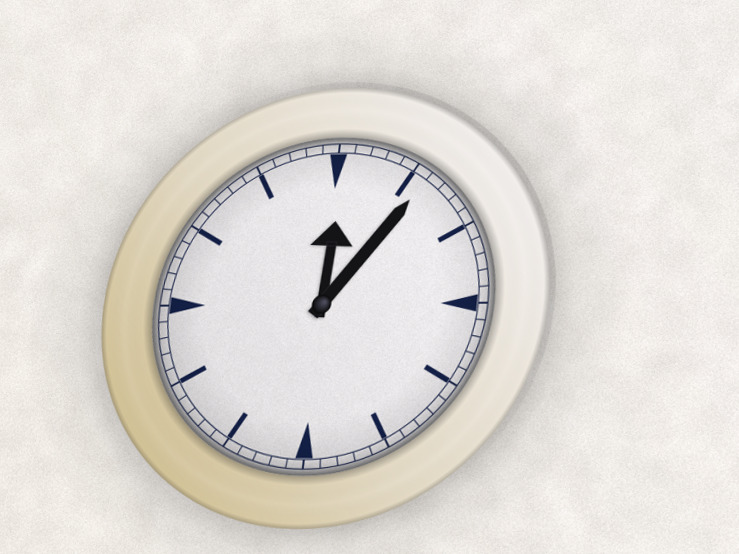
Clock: 12:06
